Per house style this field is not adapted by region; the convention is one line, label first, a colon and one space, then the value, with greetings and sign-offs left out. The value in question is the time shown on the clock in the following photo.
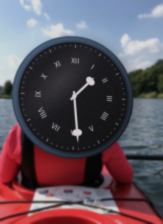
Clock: 1:29
